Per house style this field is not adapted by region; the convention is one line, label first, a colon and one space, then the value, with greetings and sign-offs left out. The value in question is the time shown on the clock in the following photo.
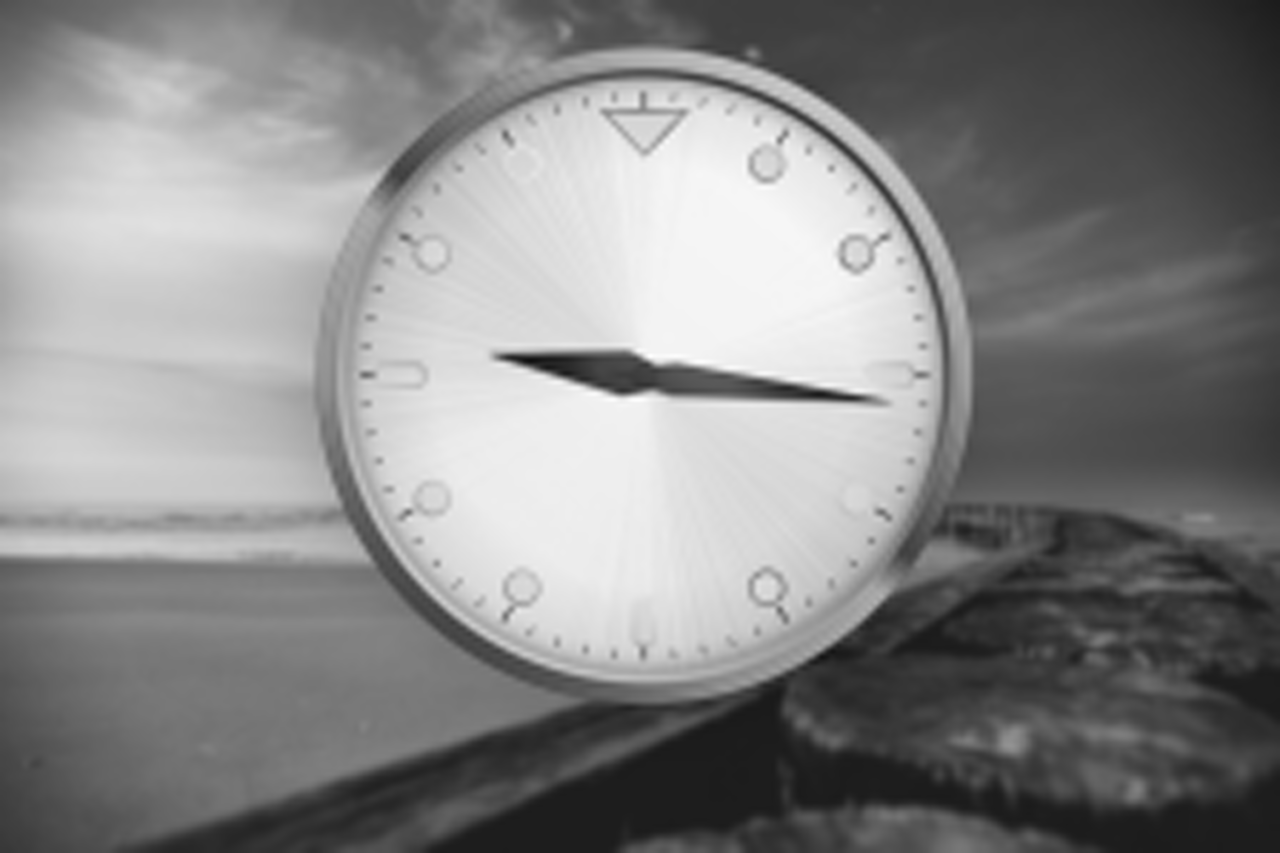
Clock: 9:16
